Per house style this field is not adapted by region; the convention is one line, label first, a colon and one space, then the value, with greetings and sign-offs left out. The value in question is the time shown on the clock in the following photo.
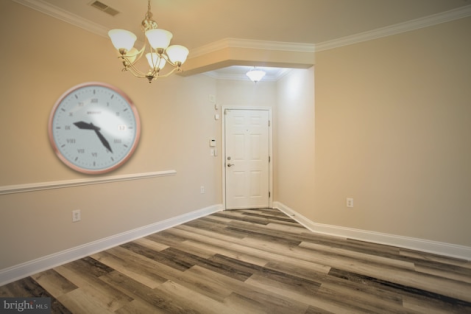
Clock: 9:24
